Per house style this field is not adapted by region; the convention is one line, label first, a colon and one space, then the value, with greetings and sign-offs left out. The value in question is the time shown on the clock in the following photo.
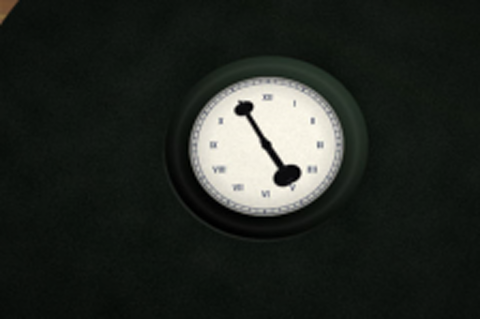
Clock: 4:55
